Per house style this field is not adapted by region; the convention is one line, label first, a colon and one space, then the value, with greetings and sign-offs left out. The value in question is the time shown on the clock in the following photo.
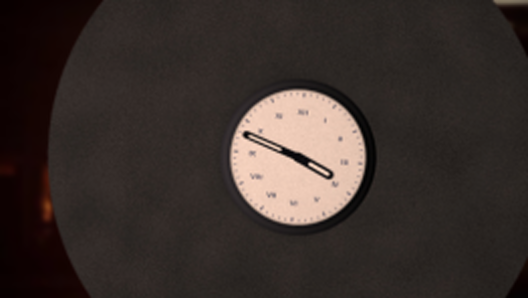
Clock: 3:48
